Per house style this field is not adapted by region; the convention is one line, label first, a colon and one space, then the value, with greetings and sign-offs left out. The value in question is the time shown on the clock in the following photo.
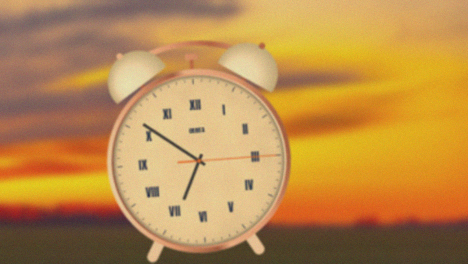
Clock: 6:51:15
